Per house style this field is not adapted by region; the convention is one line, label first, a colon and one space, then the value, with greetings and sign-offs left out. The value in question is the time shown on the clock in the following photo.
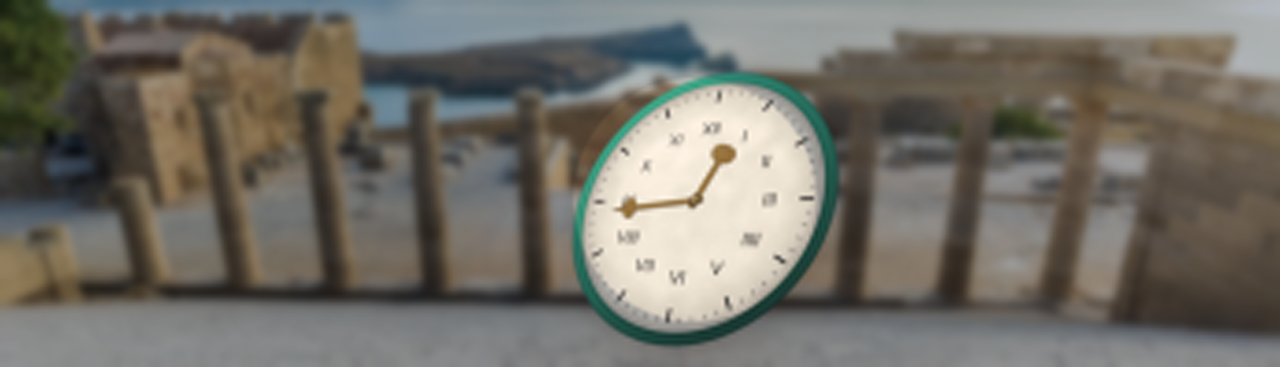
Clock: 12:44
